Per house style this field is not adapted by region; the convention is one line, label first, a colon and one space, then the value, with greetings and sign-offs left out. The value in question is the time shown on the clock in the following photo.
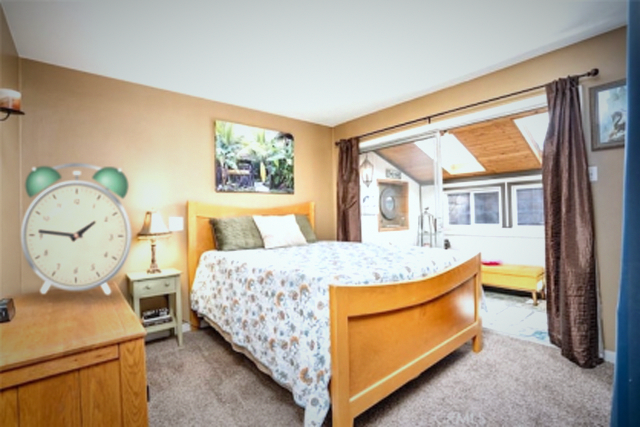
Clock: 1:46
